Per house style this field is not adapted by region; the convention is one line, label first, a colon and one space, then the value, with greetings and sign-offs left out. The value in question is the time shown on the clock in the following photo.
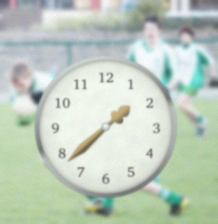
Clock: 1:38
